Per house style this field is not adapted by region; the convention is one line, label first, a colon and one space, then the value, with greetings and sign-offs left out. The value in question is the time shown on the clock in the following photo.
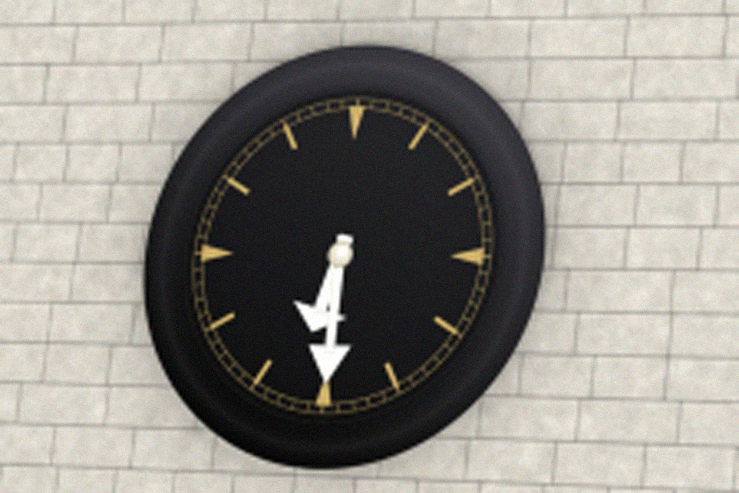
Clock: 6:30
